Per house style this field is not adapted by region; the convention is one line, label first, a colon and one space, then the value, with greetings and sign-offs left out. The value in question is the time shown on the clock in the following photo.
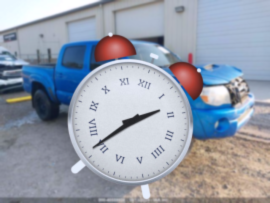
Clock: 1:36
